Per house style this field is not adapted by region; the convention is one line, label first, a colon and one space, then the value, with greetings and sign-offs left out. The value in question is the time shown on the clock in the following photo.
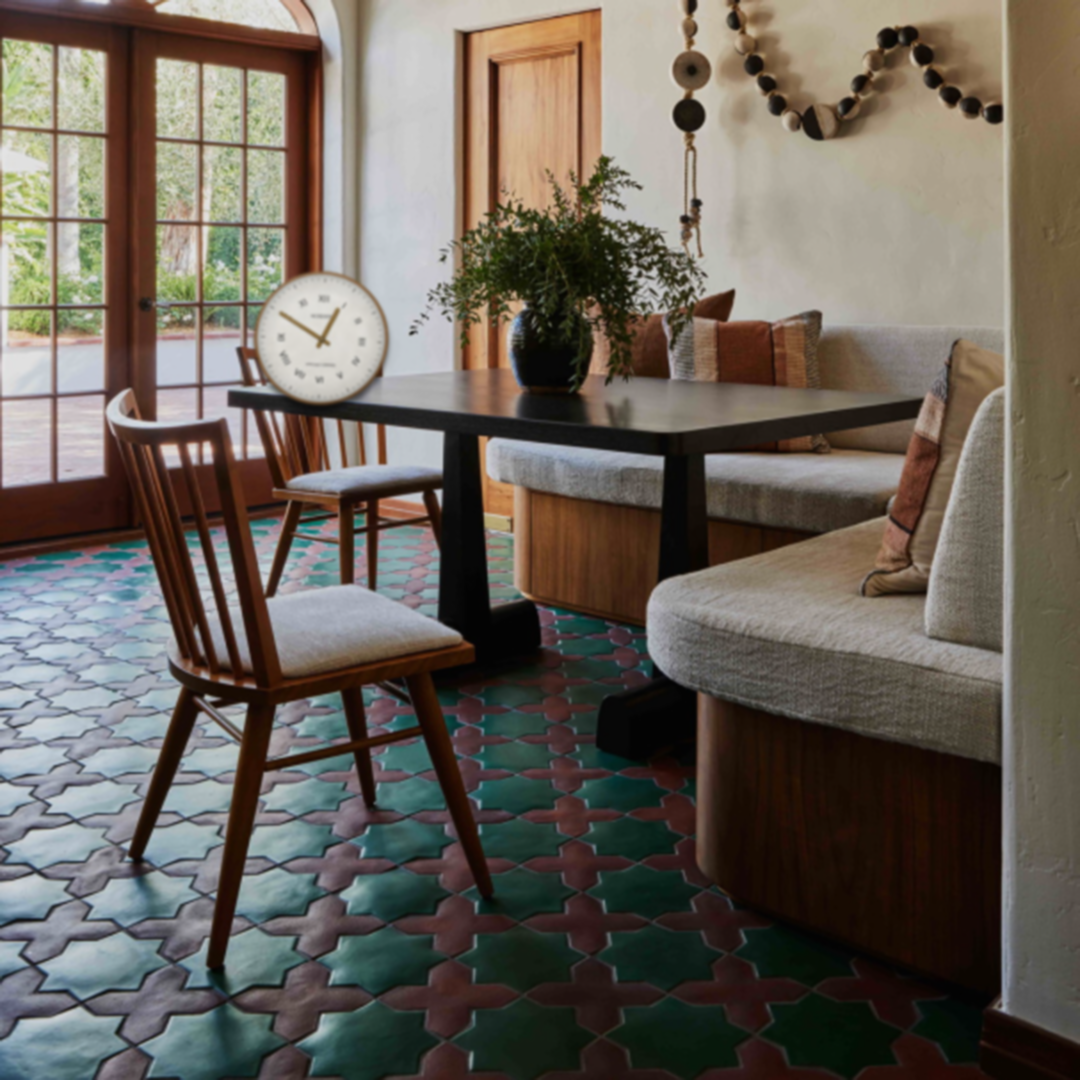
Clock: 12:50
